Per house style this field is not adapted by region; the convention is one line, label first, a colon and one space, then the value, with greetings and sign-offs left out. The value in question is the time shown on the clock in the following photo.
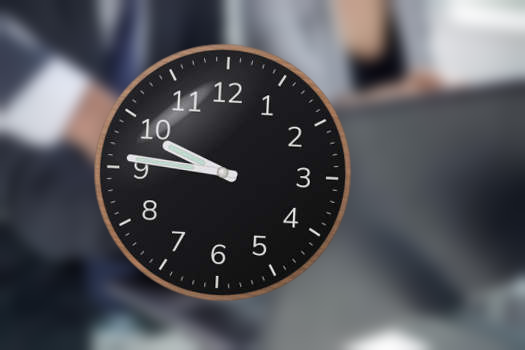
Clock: 9:46
